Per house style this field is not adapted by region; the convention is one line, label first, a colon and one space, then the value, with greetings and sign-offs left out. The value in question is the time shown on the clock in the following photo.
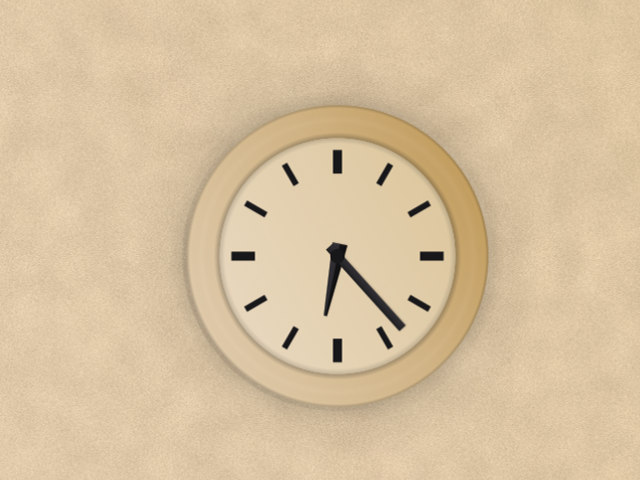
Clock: 6:23
